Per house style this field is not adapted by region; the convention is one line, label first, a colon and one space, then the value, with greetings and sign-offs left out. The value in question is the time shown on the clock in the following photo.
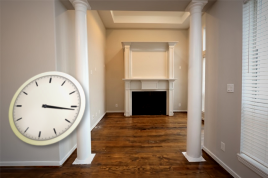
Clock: 3:16
